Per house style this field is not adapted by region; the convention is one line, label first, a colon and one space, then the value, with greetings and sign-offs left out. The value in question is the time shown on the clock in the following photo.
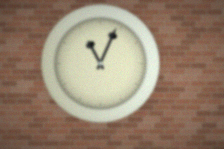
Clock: 11:04
